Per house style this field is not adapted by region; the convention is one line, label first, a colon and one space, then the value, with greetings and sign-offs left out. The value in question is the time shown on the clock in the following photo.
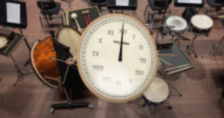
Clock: 12:00
